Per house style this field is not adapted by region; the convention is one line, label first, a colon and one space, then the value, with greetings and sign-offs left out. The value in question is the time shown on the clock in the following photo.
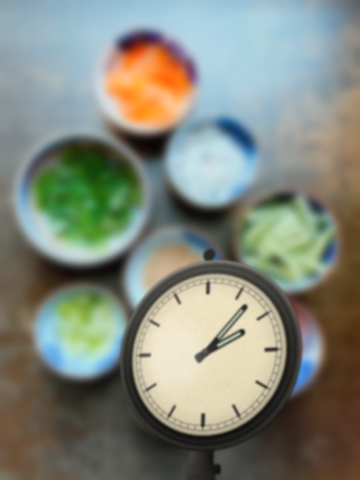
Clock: 2:07
